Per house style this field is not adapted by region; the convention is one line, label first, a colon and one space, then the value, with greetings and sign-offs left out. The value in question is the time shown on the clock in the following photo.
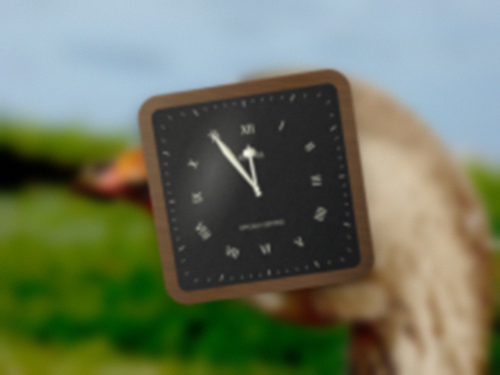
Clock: 11:55
